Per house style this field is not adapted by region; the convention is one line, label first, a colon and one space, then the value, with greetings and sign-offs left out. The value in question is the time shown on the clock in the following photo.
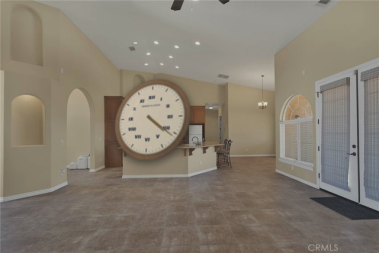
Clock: 4:21
